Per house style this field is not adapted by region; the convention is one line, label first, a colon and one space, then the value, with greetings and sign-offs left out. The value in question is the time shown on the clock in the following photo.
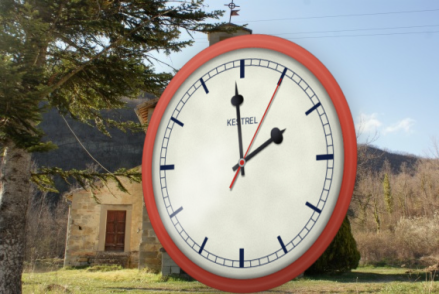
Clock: 1:59:05
